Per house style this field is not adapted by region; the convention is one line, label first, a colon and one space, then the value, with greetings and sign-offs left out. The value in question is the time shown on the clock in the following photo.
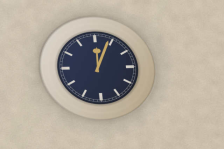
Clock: 12:04
